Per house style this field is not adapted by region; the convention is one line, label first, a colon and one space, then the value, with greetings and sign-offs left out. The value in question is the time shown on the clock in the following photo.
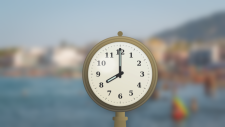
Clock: 8:00
